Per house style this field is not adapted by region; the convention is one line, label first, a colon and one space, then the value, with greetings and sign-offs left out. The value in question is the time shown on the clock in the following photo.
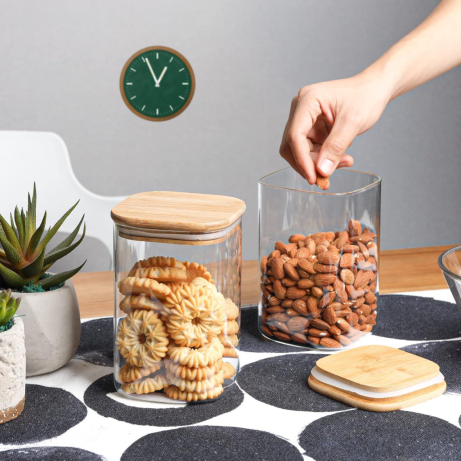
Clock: 12:56
